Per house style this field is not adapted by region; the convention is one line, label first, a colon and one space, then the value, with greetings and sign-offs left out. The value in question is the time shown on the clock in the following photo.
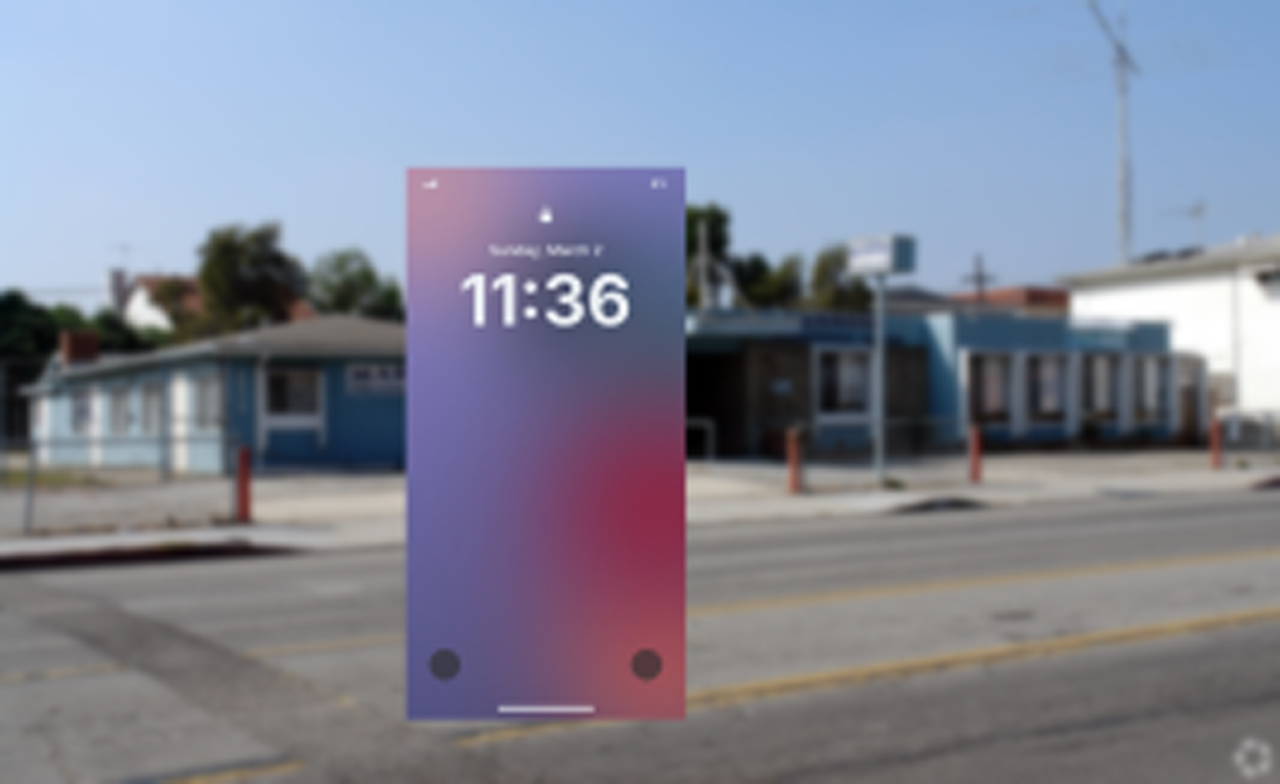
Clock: 11:36
